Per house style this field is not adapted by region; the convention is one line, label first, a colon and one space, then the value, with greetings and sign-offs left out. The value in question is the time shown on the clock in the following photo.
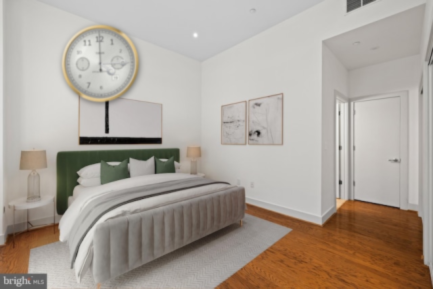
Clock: 4:15
